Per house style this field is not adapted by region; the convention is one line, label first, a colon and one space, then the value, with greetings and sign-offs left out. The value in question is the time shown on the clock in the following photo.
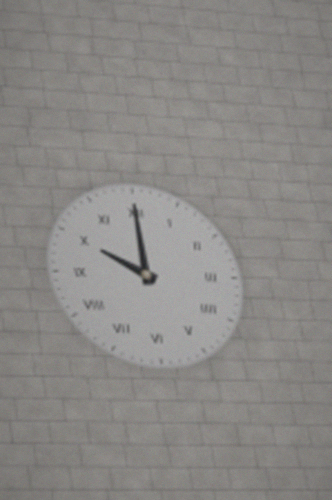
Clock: 10:00
